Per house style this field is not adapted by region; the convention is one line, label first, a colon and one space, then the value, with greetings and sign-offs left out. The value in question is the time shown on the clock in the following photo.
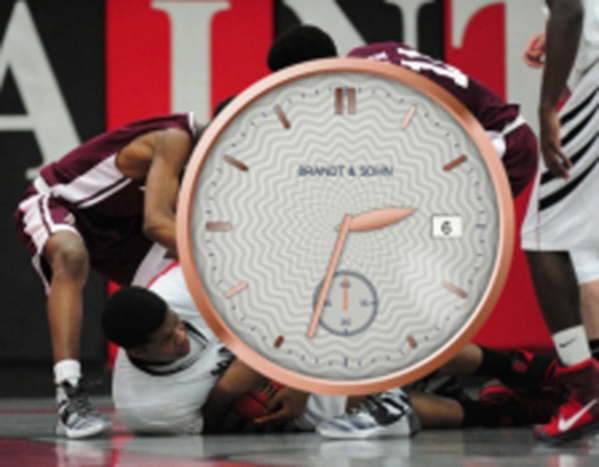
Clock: 2:33
